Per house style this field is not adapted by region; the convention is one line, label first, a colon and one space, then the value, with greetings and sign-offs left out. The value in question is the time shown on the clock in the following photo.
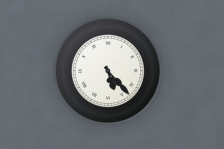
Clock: 5:23
